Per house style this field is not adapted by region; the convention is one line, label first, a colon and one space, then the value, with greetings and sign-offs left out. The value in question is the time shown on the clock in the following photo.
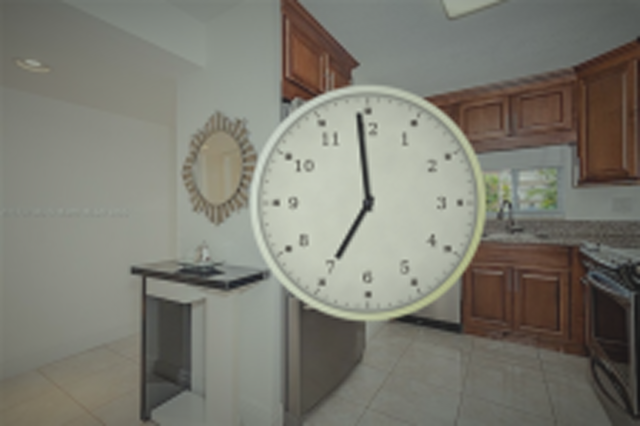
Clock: 6:59
